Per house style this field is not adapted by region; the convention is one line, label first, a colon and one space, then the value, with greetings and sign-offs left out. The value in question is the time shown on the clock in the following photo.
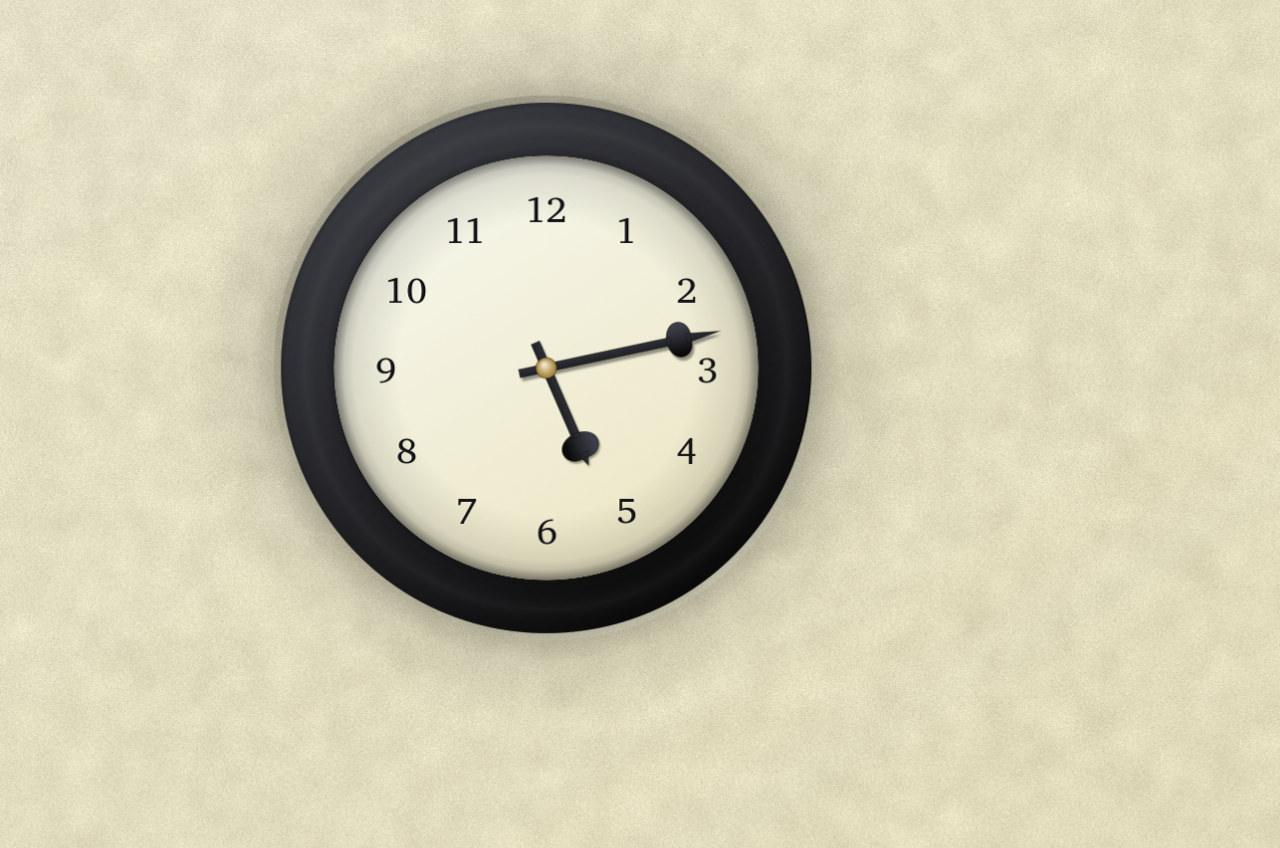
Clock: 5:13
